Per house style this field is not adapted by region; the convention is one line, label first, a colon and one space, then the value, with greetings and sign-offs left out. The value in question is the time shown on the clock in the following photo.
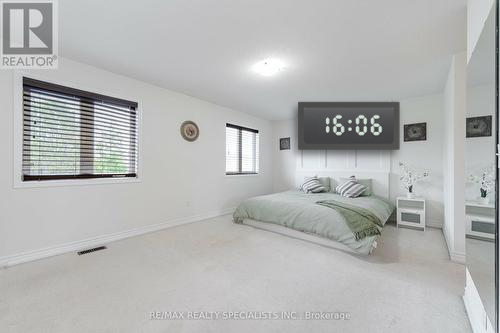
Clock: 16:06
